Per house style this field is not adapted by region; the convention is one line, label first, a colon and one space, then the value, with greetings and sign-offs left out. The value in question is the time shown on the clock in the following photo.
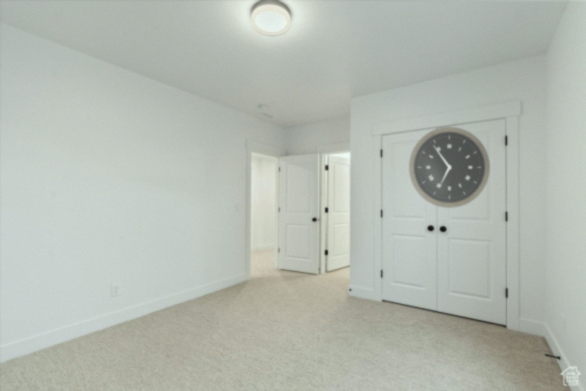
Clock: 6:54
